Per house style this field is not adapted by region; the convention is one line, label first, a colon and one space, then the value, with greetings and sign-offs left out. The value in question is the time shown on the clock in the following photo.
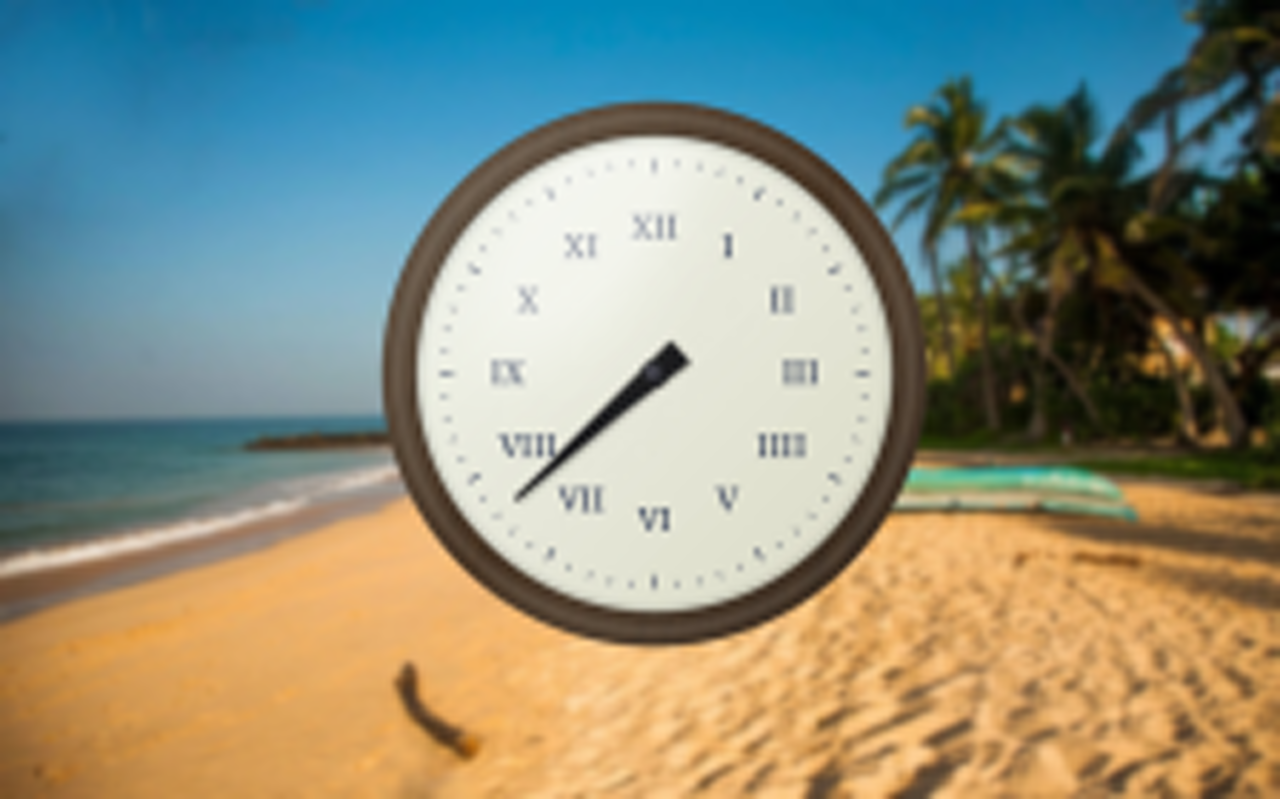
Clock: 7:38
